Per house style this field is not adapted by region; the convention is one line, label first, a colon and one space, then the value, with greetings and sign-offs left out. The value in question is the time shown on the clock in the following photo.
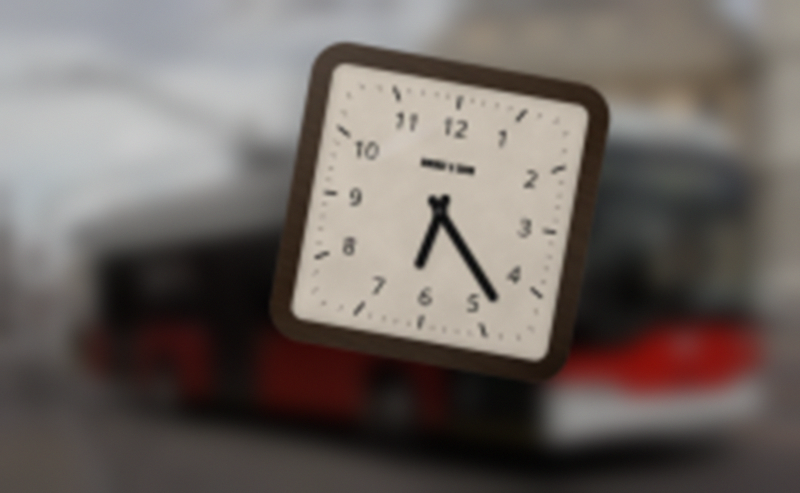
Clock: 6:23
